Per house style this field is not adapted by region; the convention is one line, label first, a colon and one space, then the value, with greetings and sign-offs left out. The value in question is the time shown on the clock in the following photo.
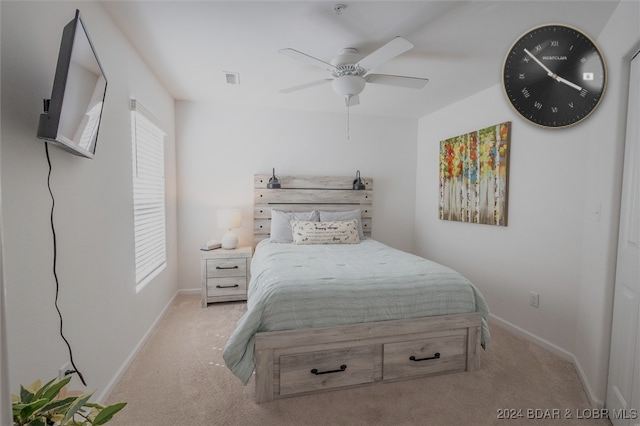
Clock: 3:52
